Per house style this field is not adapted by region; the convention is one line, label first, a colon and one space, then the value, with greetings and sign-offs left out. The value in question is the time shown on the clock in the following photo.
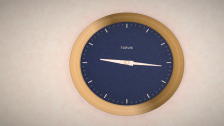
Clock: 9:16
